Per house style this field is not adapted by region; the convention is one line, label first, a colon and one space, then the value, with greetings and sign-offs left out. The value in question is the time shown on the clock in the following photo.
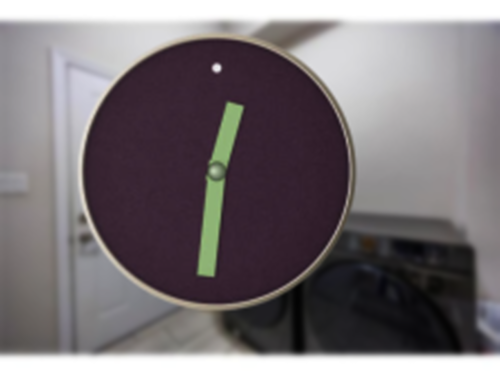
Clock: 12:31
